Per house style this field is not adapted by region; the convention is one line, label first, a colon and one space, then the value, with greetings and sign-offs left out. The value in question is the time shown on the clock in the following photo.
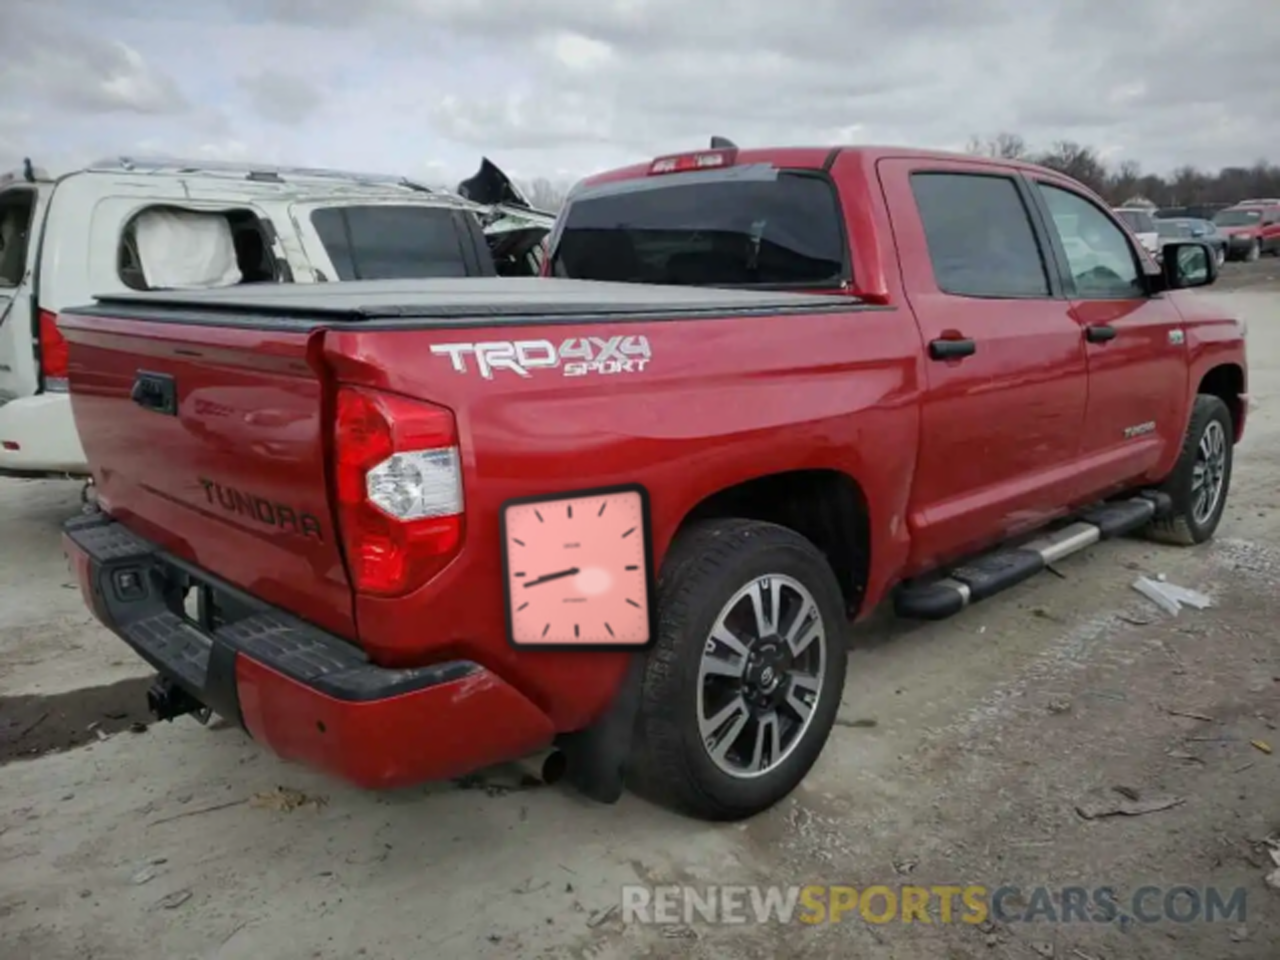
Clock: 8:43
